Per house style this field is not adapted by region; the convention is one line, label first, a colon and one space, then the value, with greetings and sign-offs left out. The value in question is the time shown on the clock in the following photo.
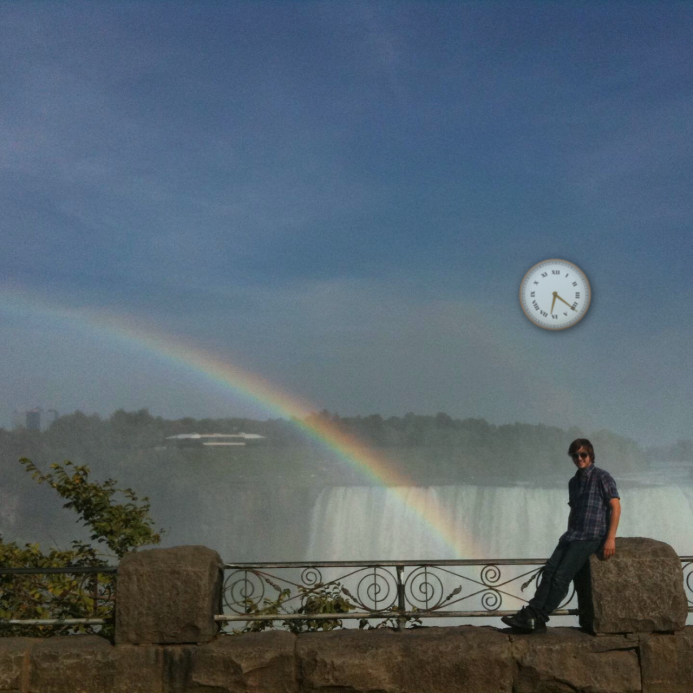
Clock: 6:21
